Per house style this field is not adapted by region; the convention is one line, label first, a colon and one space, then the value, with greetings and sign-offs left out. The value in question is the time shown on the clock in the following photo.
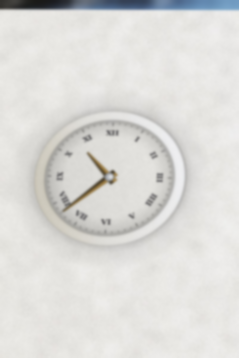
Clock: 10:38
